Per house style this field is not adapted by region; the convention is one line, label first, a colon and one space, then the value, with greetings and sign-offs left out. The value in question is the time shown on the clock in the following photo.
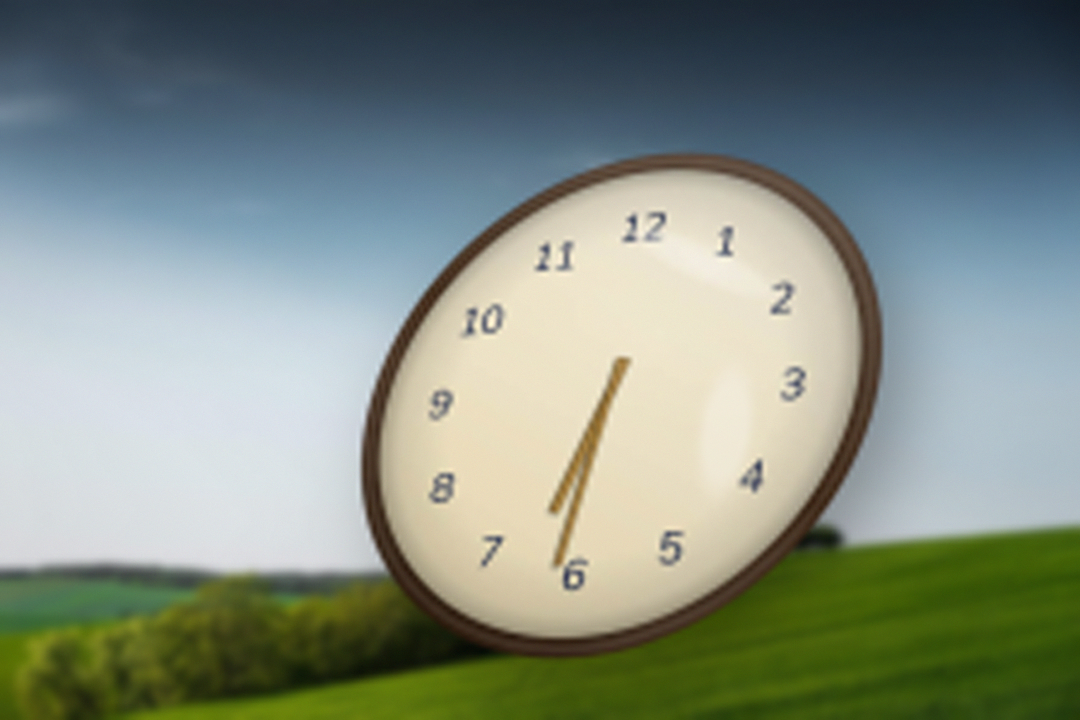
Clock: 6:31
